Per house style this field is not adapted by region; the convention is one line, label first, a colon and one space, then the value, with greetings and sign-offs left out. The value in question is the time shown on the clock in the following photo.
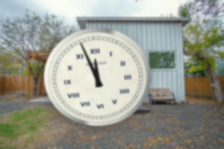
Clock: 11:57
